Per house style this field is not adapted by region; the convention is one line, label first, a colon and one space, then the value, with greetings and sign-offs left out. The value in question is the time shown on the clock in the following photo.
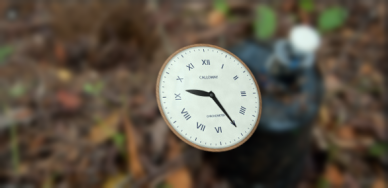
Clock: 9:25
